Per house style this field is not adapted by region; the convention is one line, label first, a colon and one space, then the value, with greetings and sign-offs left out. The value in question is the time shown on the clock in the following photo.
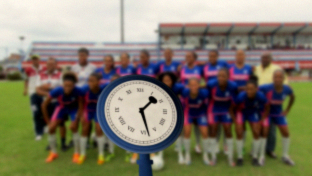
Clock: 1:28
